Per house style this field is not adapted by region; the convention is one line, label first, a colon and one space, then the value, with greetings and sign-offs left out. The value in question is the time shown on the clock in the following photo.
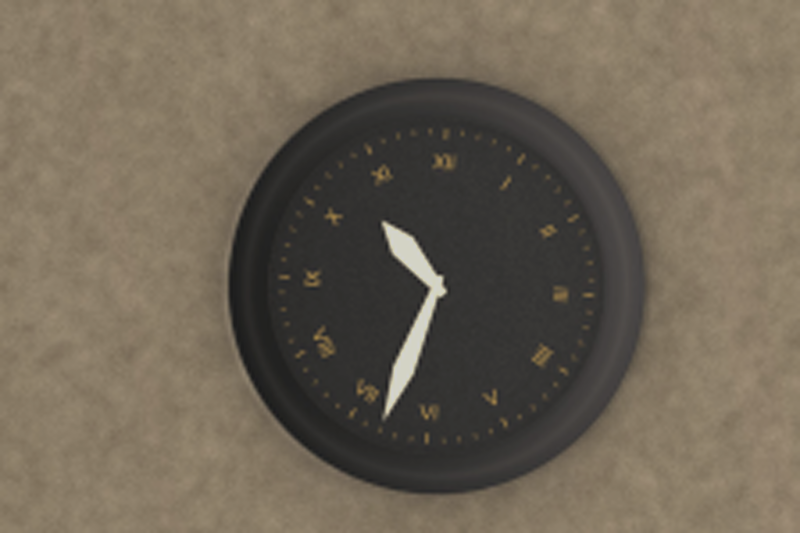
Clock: 10:33
